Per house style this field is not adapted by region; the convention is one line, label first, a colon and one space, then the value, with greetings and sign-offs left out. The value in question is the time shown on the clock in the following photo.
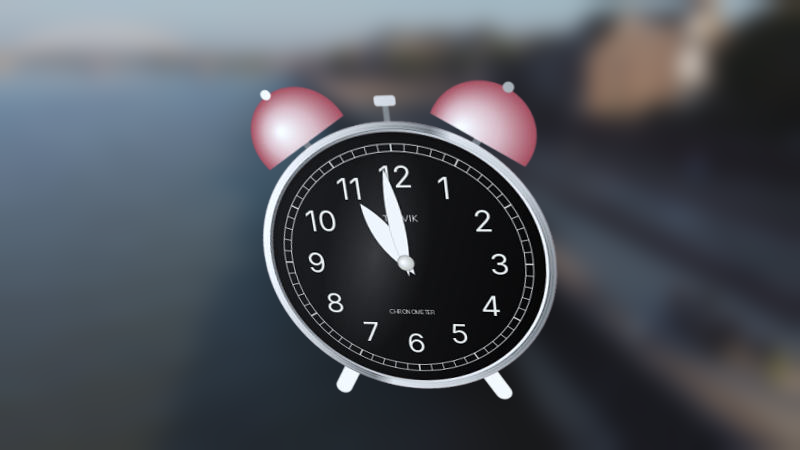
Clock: 10:59
